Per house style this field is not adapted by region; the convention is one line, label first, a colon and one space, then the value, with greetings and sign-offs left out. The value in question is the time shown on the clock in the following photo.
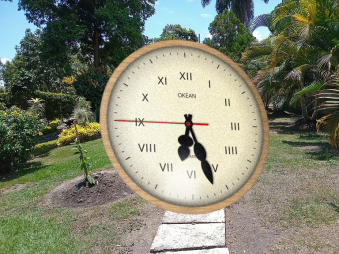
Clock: 6:26:45
